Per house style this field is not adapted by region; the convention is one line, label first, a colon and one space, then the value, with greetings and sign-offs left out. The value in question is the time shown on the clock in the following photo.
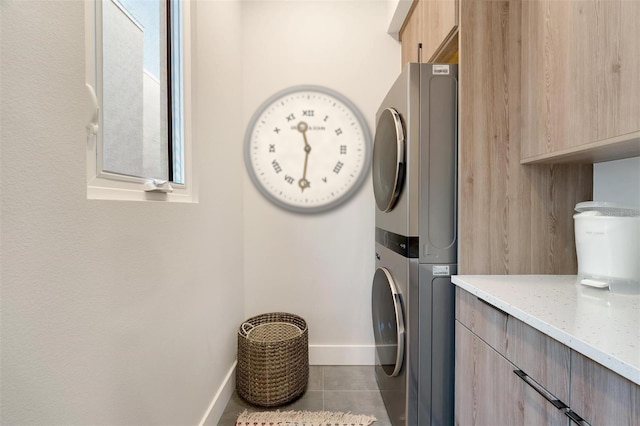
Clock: 11:31
